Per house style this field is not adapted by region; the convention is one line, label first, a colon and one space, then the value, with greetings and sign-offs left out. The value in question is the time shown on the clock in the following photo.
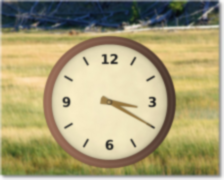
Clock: 3:20
